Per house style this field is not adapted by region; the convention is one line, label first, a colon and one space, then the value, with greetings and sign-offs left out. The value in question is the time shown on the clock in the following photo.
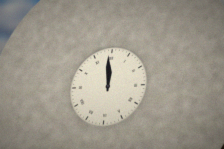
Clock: 11:59
